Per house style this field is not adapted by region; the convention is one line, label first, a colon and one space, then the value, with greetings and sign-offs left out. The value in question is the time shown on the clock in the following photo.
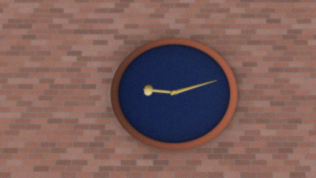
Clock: 9:12
